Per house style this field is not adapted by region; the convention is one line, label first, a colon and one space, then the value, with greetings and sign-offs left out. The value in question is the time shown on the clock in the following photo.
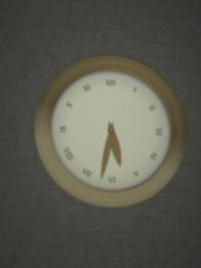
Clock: 5:32
